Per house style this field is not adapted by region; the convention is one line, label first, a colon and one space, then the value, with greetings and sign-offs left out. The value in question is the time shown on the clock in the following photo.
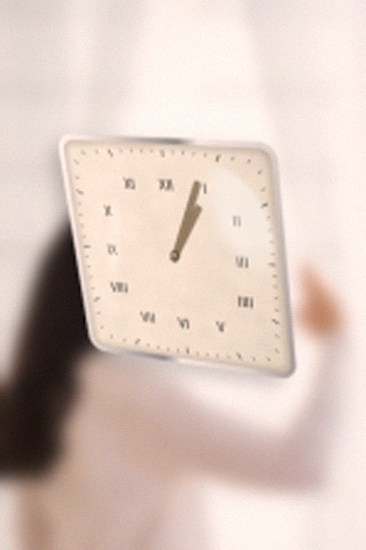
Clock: 1:04
